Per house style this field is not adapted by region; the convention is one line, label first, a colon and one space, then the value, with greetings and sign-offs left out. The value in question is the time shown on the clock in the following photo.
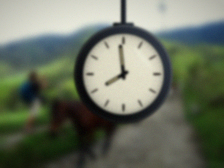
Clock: 7:59
